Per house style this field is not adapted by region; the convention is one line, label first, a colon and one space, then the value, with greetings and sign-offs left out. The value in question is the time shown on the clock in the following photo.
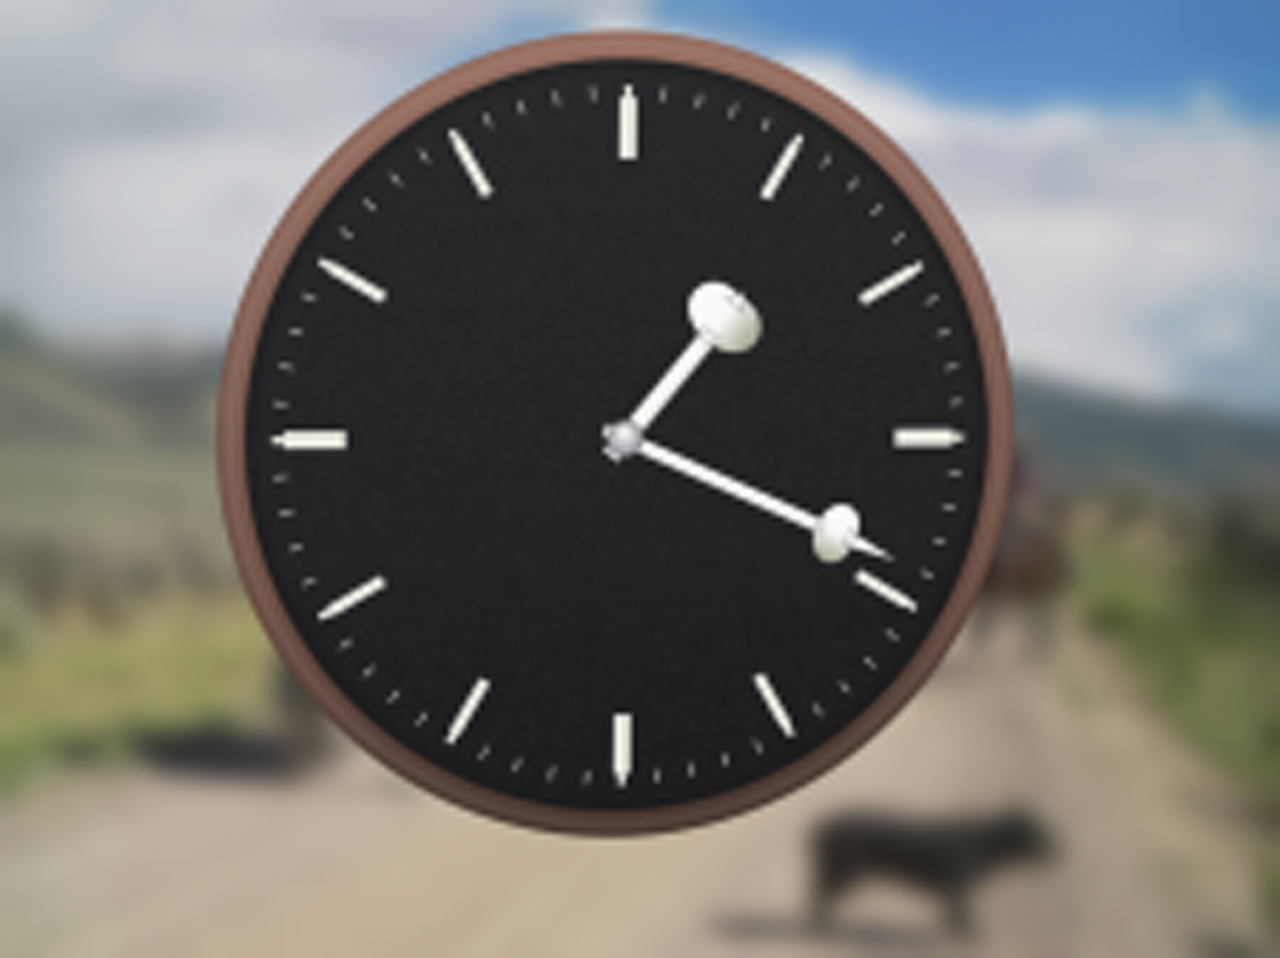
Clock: 1:19
